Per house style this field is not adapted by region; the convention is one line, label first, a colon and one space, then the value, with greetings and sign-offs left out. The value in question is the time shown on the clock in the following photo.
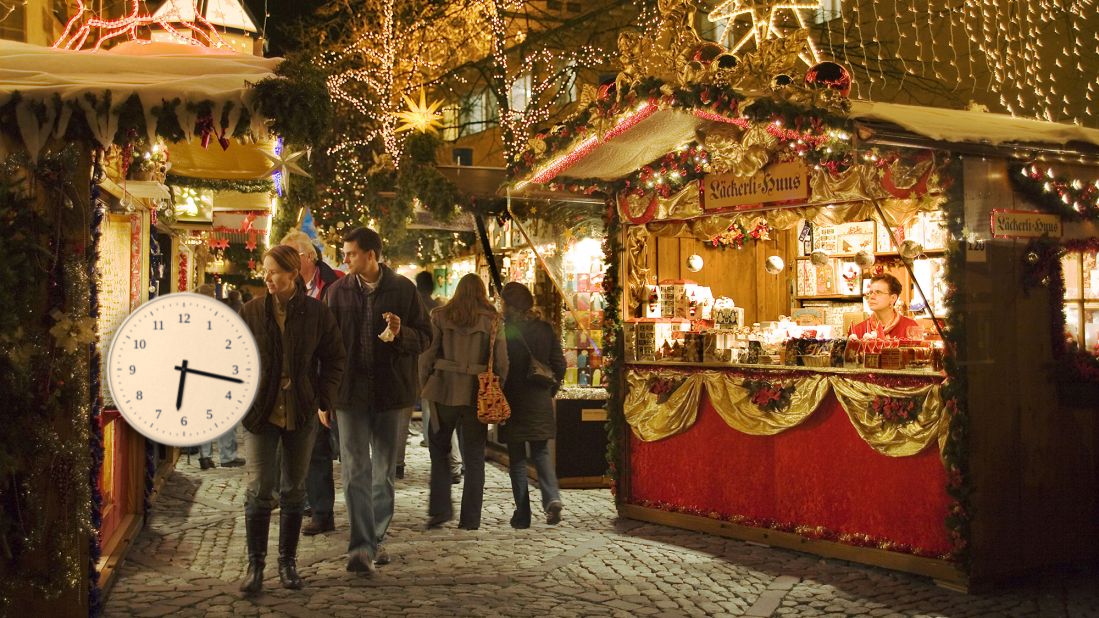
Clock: 6:17
